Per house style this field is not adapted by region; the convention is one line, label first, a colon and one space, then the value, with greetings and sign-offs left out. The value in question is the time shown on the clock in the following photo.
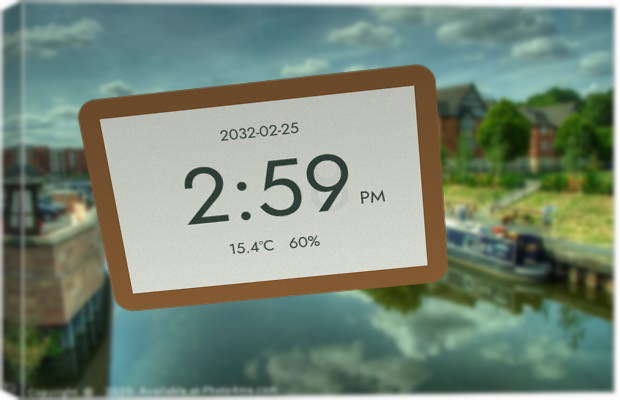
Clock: 2:59
